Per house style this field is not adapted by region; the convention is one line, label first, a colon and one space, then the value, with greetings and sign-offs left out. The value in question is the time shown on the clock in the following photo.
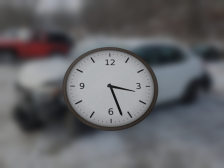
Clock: 3:27
